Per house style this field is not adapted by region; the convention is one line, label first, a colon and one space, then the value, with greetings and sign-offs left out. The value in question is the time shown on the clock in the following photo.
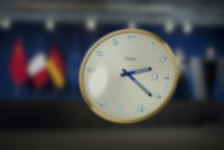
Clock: 2:21
